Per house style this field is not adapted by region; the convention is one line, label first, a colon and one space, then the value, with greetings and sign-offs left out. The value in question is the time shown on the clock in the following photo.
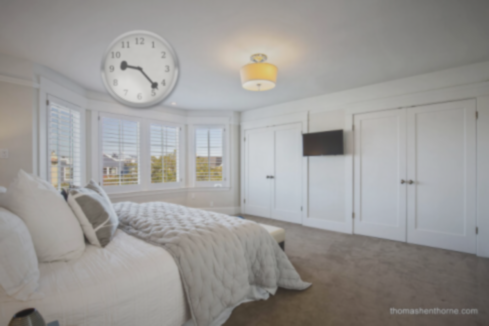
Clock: 9:23
